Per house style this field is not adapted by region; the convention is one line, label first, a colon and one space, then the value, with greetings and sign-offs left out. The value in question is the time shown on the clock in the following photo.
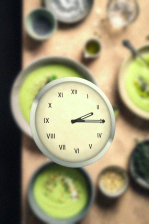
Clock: 2:15
